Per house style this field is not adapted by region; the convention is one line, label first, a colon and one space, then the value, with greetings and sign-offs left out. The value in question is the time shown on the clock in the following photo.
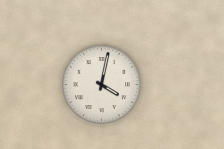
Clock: 4:02
